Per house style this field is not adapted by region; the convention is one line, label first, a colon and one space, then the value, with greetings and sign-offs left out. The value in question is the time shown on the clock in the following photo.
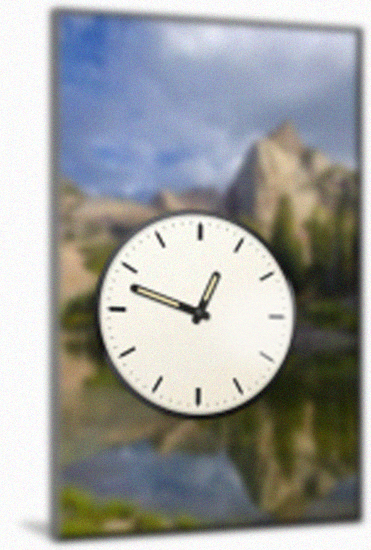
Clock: 12:48
